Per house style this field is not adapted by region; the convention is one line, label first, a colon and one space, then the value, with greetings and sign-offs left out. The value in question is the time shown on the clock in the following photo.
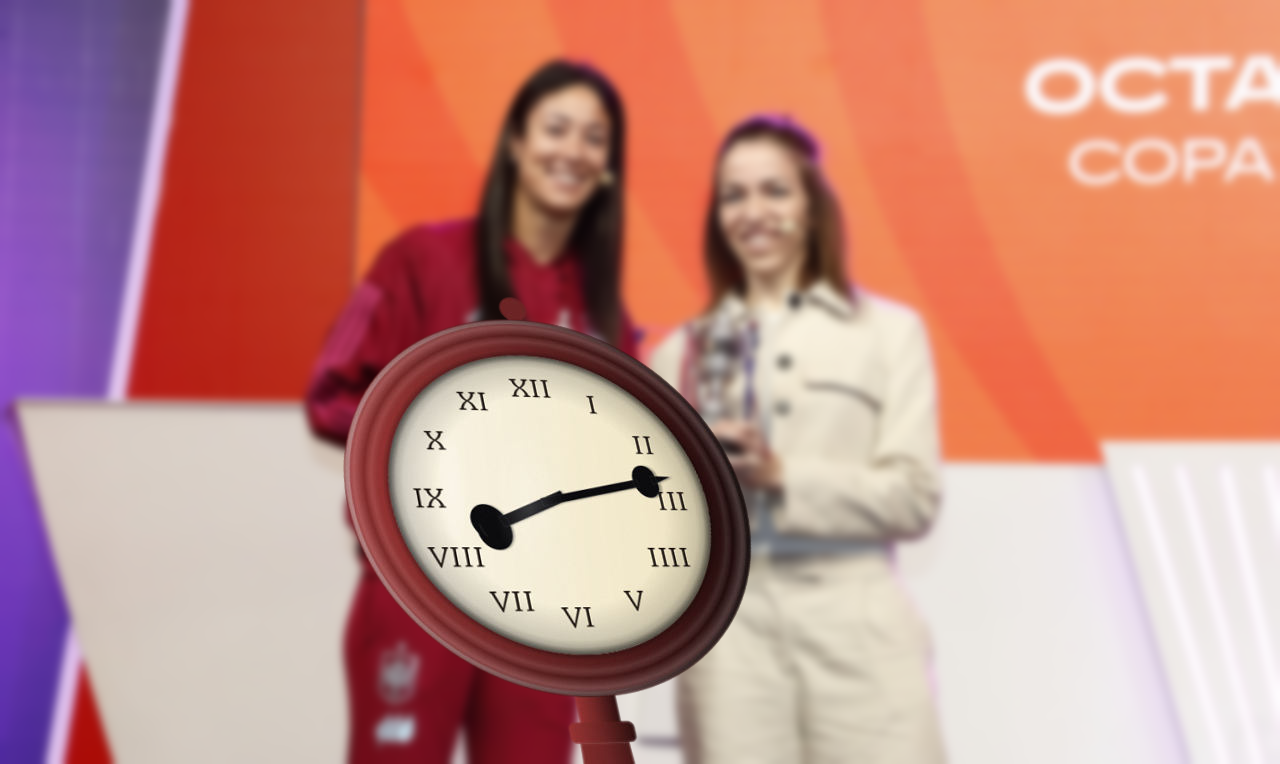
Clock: 8:13
